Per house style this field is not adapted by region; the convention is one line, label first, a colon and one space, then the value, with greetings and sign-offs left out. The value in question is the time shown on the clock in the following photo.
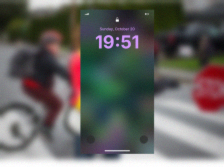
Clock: 19:51
